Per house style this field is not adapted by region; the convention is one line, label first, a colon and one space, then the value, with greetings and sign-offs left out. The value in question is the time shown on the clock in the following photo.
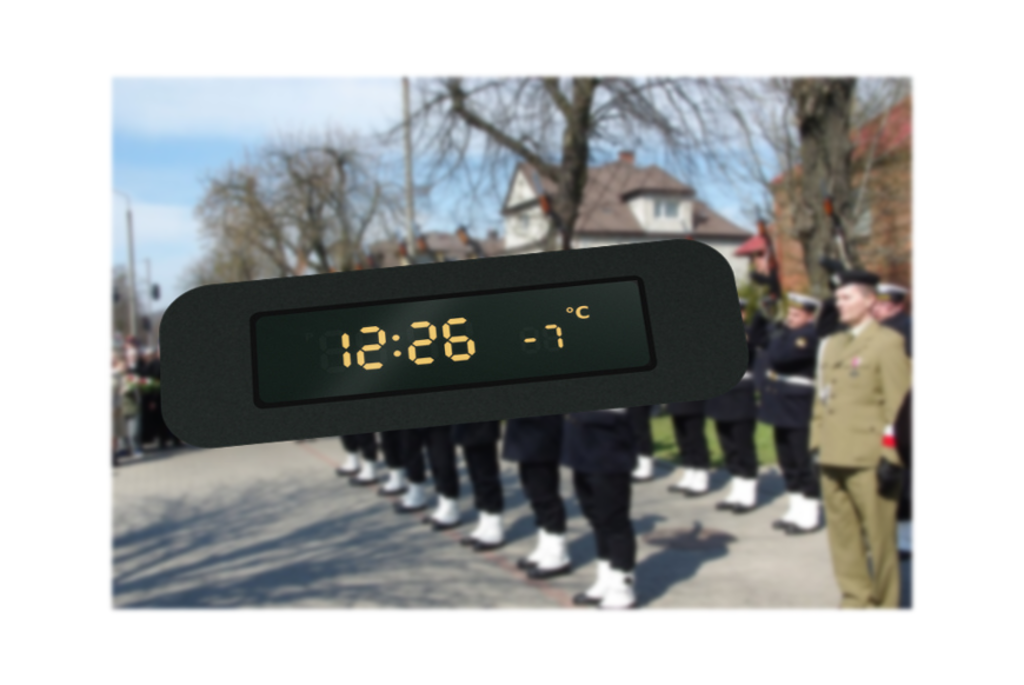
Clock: 12:26
